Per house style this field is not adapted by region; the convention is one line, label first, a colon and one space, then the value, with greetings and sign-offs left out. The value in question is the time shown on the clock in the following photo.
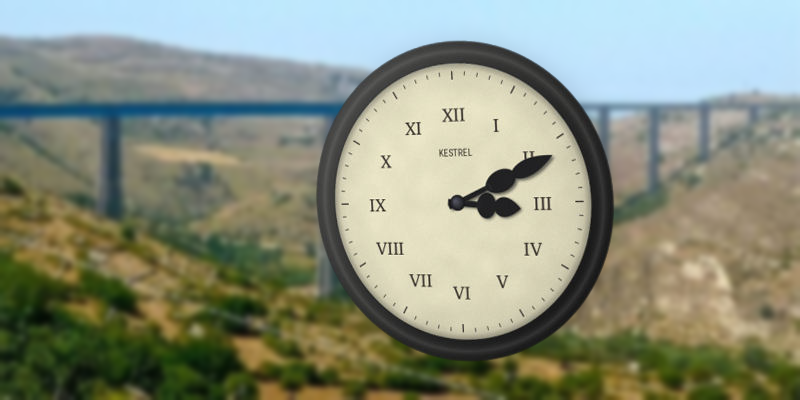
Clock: 3:11
